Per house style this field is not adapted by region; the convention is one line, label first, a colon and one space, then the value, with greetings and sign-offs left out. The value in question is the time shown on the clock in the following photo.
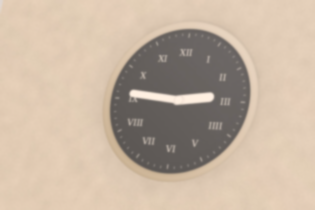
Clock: 2:46
